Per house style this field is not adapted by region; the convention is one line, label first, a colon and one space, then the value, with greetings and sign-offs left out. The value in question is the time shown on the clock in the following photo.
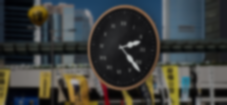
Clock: 2:22
